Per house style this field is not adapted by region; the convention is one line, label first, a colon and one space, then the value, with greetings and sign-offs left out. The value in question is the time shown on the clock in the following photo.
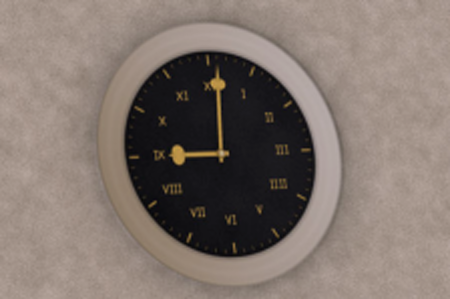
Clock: 9:01
